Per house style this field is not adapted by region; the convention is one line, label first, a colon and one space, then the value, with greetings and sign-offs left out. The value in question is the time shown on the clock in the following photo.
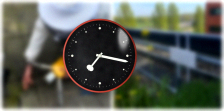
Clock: 7:17
